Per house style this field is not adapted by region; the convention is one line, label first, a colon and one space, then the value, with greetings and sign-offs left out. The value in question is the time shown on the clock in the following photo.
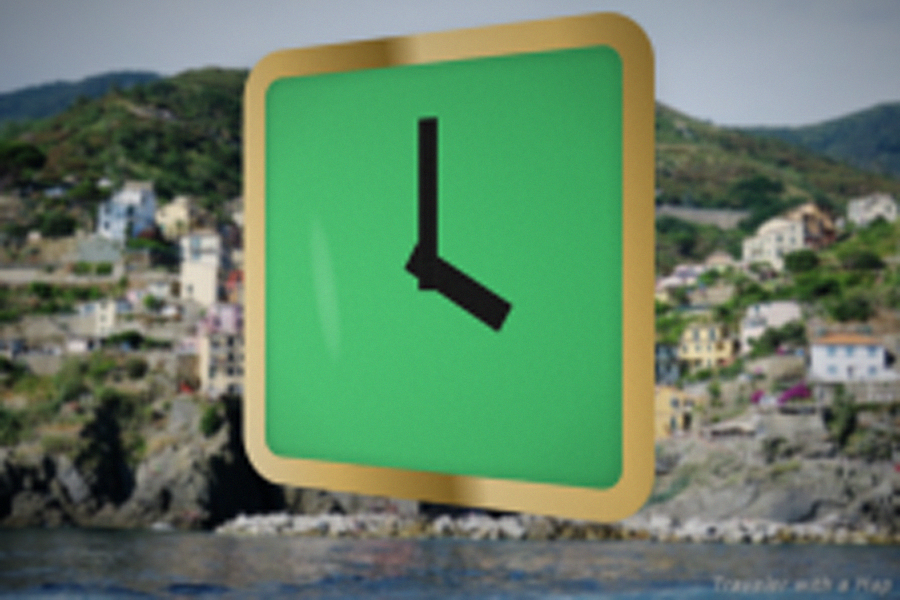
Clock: 4:00
